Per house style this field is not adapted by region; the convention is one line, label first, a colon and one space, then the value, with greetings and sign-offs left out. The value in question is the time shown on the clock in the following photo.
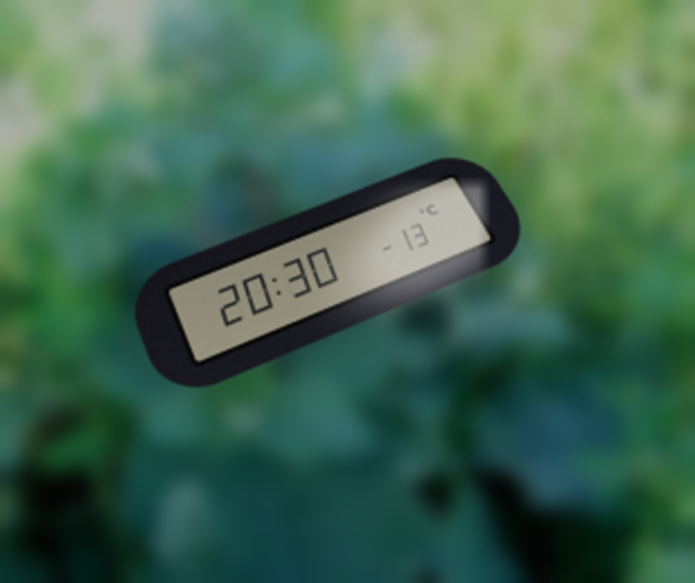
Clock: 20:30
